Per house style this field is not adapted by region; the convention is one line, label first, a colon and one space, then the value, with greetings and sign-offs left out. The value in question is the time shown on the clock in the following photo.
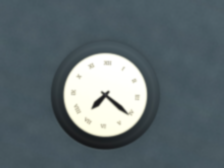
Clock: 7:21
